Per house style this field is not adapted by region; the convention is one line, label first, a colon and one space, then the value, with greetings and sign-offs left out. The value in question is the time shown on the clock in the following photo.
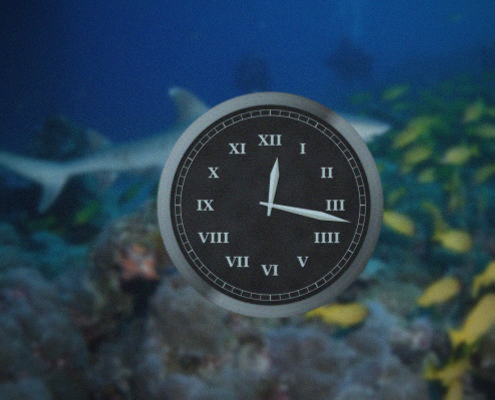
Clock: 12:17
